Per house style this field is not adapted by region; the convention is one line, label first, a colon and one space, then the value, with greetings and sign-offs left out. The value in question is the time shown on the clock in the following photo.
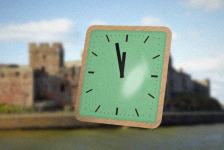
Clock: 11:57
